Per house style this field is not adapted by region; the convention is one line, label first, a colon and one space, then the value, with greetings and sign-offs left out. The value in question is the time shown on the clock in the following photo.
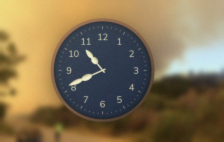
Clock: 10:41
